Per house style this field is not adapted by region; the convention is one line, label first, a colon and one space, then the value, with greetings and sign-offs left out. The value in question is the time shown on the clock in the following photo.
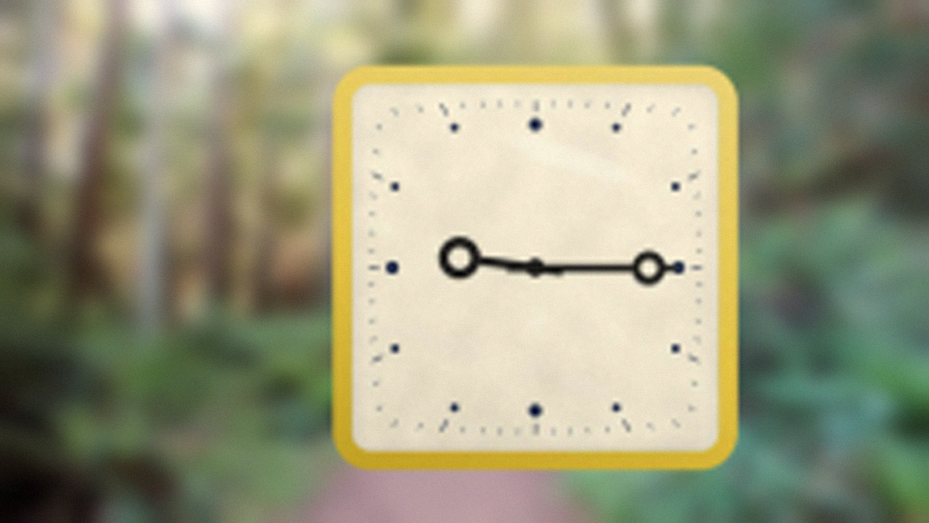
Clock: 9:15
